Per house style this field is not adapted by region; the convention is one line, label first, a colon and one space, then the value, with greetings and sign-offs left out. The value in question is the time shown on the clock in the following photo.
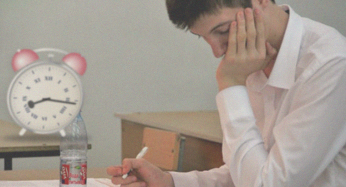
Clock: 8:16
